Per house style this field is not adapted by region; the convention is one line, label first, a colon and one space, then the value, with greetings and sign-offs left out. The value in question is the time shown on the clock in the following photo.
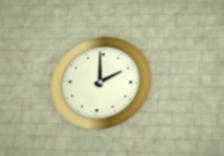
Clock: 1:59
